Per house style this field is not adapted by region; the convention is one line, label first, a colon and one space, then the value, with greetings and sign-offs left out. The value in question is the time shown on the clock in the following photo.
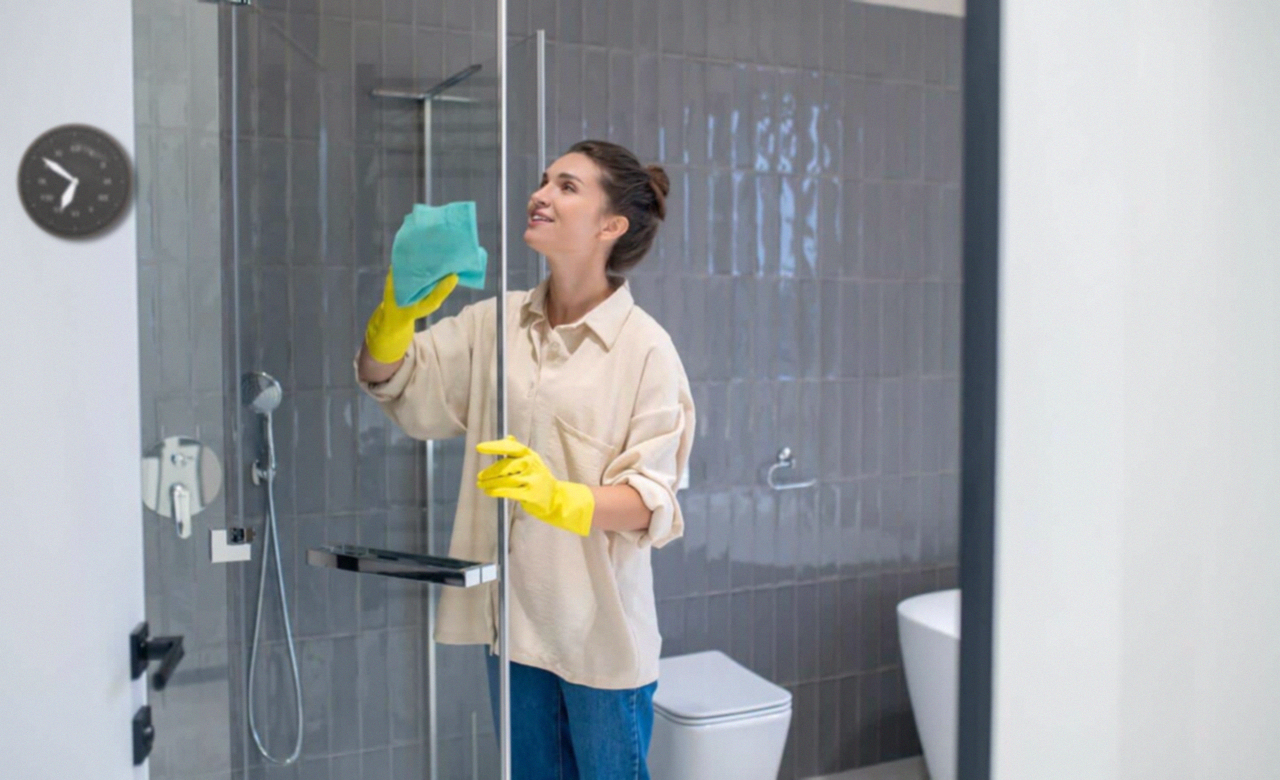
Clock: 6:51
